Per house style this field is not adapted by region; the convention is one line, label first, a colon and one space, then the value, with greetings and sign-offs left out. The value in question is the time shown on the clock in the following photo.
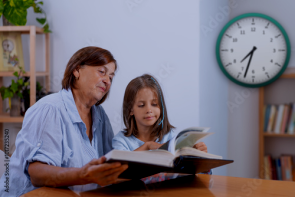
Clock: 7:33
